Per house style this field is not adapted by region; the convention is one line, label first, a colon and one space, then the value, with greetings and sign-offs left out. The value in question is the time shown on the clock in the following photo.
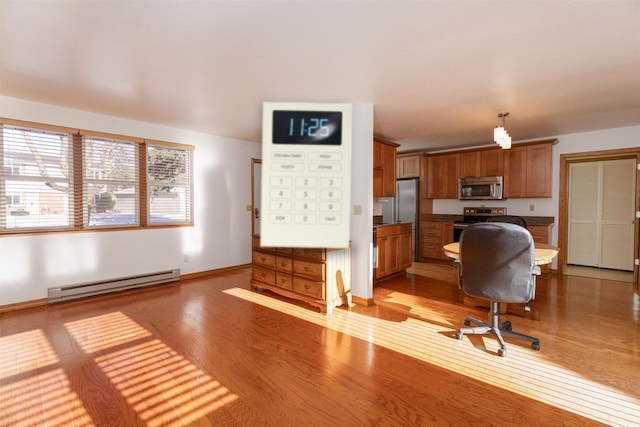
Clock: 11:25
